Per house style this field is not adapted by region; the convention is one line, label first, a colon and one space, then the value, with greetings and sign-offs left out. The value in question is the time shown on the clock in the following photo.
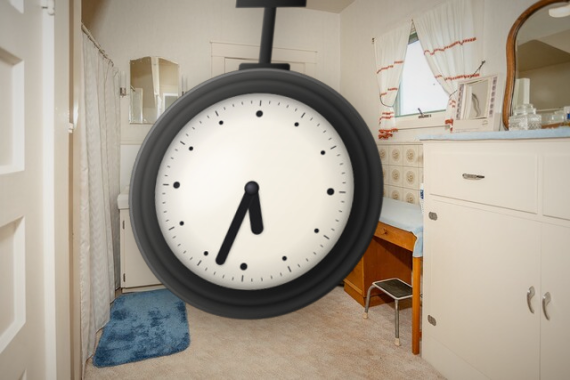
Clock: 5:33
